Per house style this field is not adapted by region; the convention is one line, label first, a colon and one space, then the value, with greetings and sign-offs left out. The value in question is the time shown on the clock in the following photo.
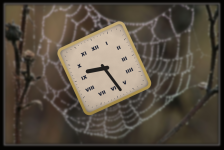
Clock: 9:28
